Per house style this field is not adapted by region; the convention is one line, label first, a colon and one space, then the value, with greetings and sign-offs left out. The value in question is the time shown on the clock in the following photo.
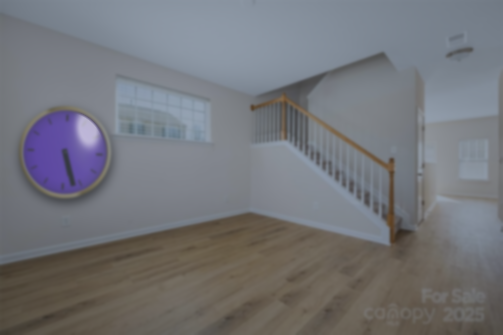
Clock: 5:27
